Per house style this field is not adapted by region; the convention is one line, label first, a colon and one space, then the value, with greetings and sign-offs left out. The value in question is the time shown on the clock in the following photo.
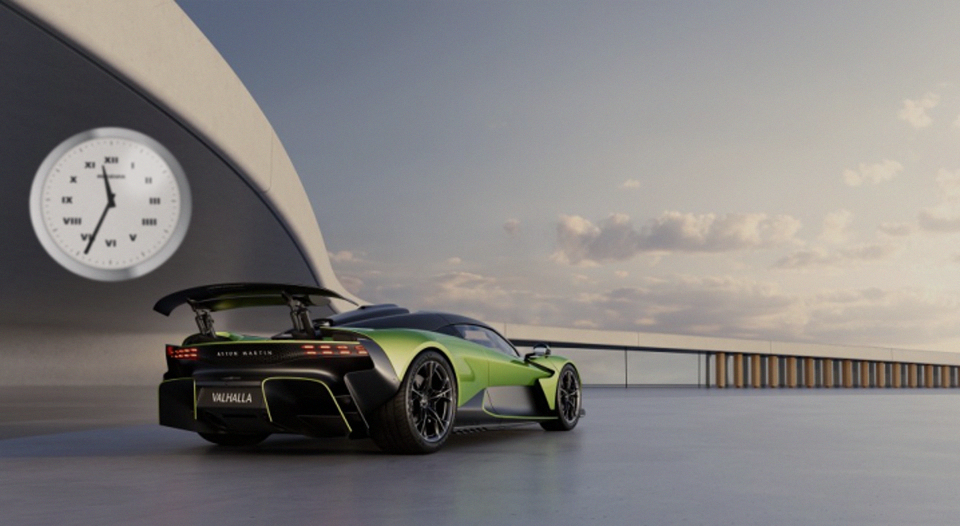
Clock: 11:34
